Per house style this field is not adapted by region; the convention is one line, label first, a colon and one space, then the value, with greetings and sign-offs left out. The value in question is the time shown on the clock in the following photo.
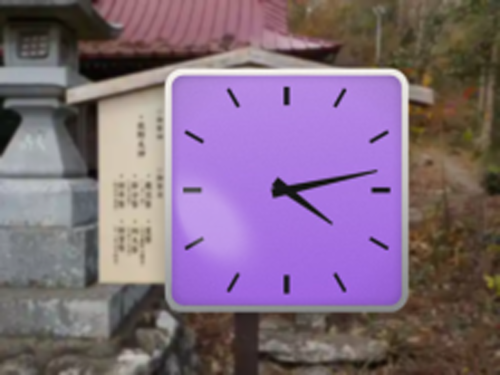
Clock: 4:13
